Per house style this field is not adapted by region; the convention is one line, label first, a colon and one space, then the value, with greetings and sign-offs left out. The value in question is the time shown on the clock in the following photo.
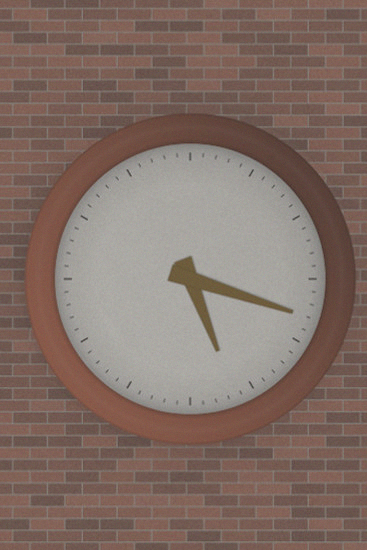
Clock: 5:18
